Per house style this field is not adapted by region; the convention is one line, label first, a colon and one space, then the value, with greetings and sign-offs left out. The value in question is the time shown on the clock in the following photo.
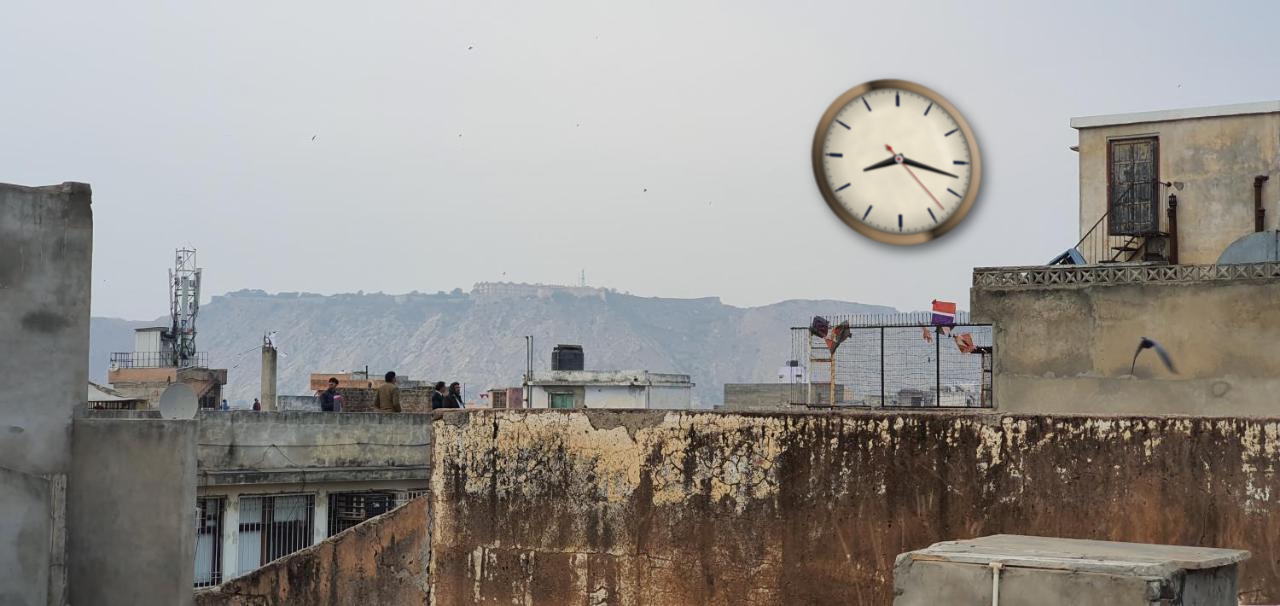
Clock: 8:17:23
